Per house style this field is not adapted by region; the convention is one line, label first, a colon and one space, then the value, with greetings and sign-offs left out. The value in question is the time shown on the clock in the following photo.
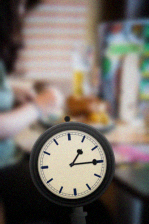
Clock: 1:15
